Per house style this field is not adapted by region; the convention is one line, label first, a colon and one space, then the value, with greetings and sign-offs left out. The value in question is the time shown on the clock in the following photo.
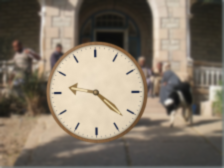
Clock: 9:22
